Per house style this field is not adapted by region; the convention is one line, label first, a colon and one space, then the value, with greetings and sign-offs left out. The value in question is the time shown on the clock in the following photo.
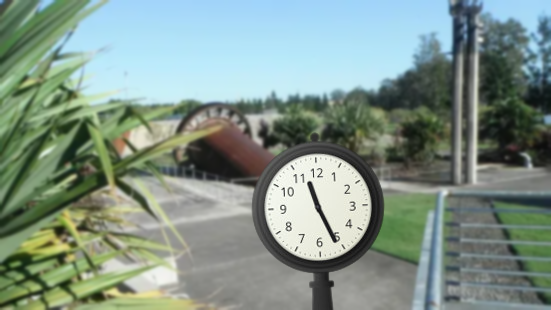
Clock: 11:26
